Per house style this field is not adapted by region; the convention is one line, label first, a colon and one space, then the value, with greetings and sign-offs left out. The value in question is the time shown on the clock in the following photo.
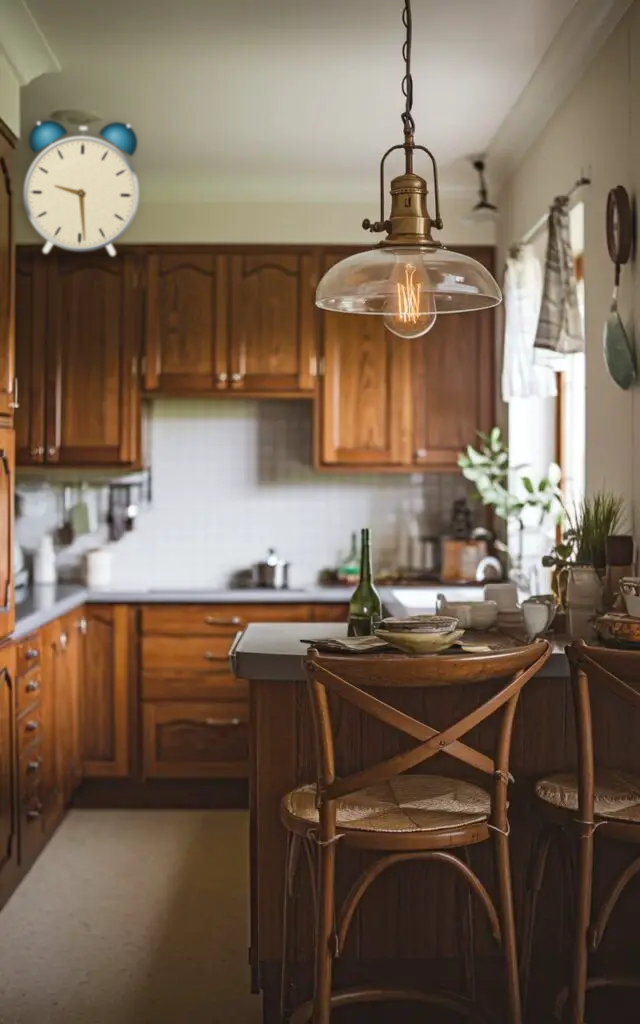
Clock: 9:29
